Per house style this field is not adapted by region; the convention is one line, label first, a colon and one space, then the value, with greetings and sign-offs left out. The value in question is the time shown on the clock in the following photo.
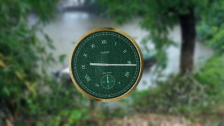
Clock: 9:16
